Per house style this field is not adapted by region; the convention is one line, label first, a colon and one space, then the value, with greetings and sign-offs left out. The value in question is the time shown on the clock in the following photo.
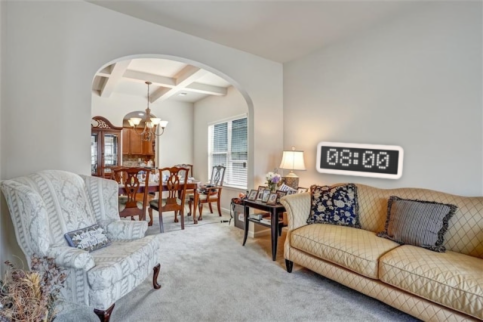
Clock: 8:00
